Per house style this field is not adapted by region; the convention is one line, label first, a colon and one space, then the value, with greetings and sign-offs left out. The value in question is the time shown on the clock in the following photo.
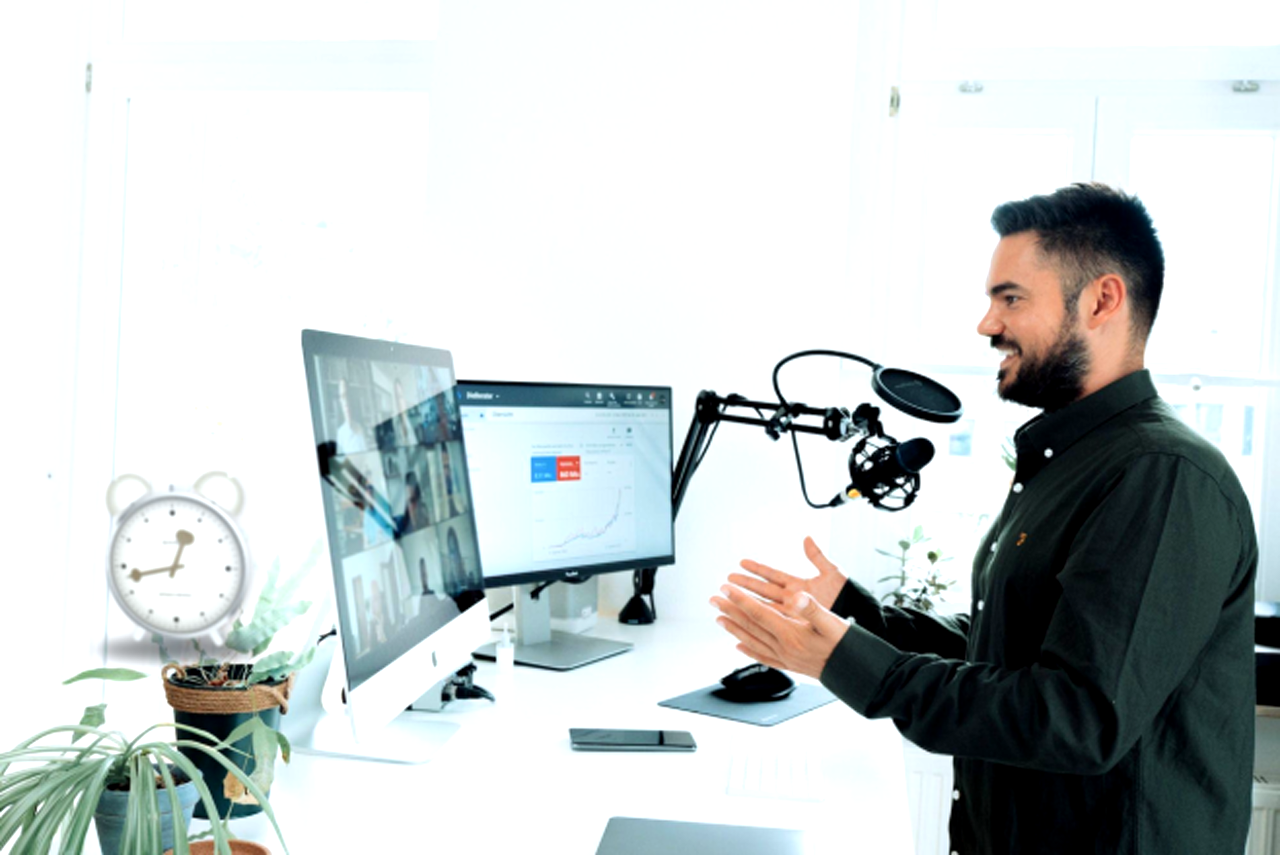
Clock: 12:43
